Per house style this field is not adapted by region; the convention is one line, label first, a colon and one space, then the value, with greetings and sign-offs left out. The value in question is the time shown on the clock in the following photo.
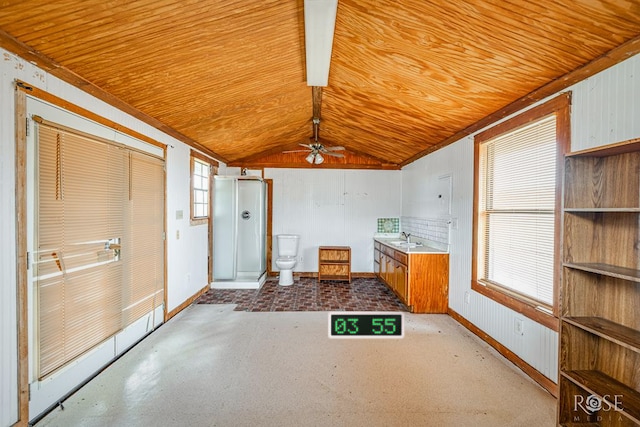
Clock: 3:55
